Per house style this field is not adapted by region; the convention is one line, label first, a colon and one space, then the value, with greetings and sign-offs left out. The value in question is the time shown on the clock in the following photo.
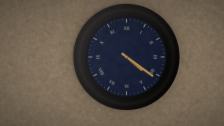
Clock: 4:21
